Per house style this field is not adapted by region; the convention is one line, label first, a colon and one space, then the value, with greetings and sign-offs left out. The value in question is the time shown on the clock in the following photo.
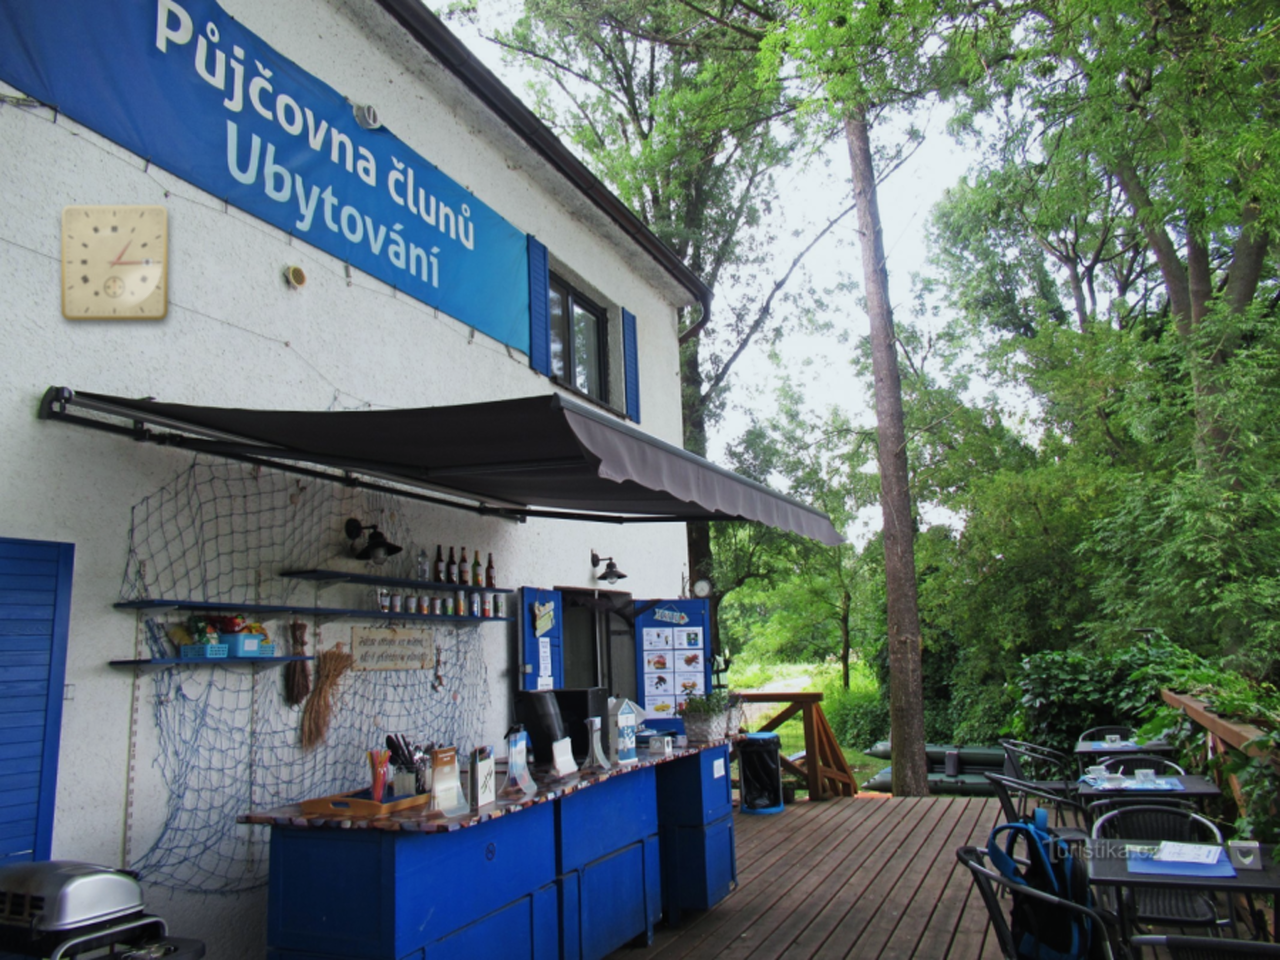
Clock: 1:15
